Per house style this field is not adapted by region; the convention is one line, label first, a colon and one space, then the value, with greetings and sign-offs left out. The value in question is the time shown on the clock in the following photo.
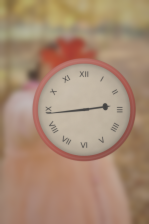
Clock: 2:44
